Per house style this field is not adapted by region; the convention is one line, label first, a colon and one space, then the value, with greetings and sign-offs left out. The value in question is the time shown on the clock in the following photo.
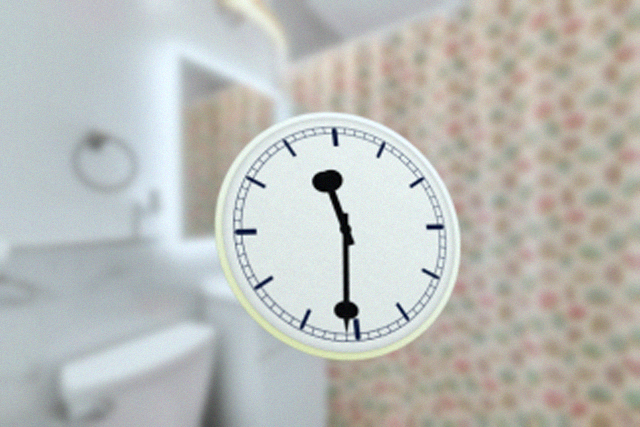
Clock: 11:31
